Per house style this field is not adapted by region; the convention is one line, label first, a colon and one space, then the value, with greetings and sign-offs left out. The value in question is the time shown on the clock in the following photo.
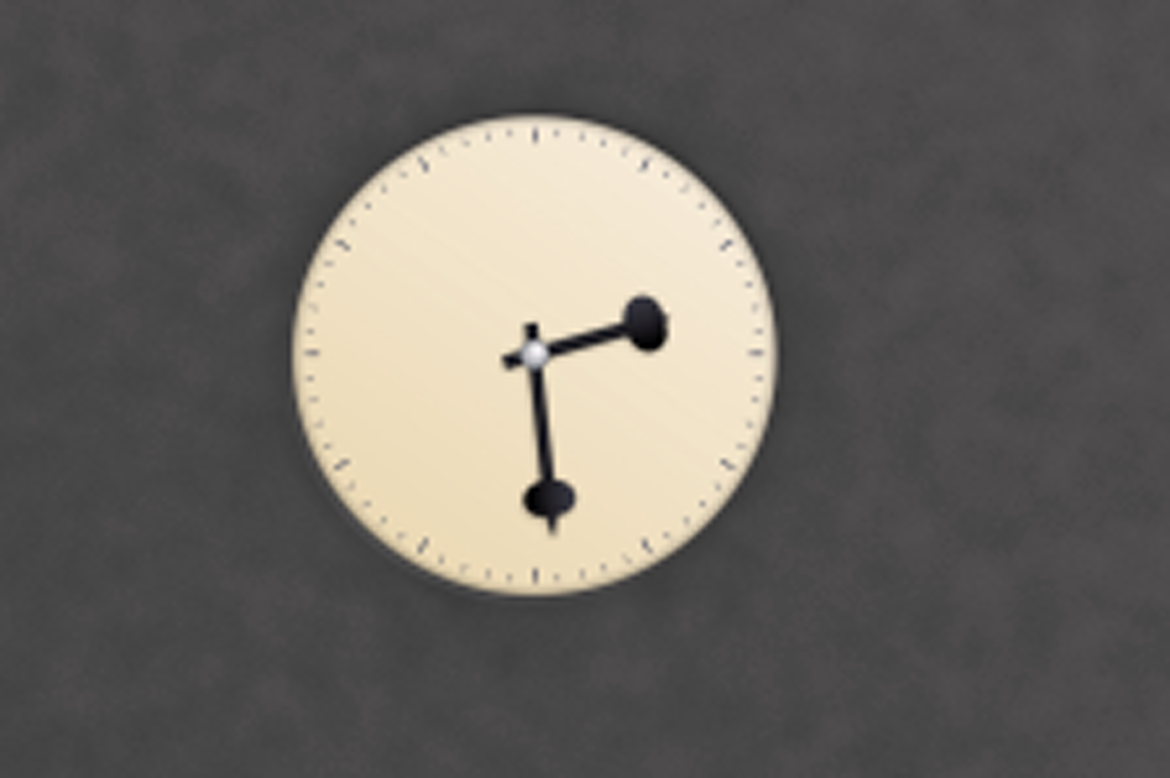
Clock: 2:29
